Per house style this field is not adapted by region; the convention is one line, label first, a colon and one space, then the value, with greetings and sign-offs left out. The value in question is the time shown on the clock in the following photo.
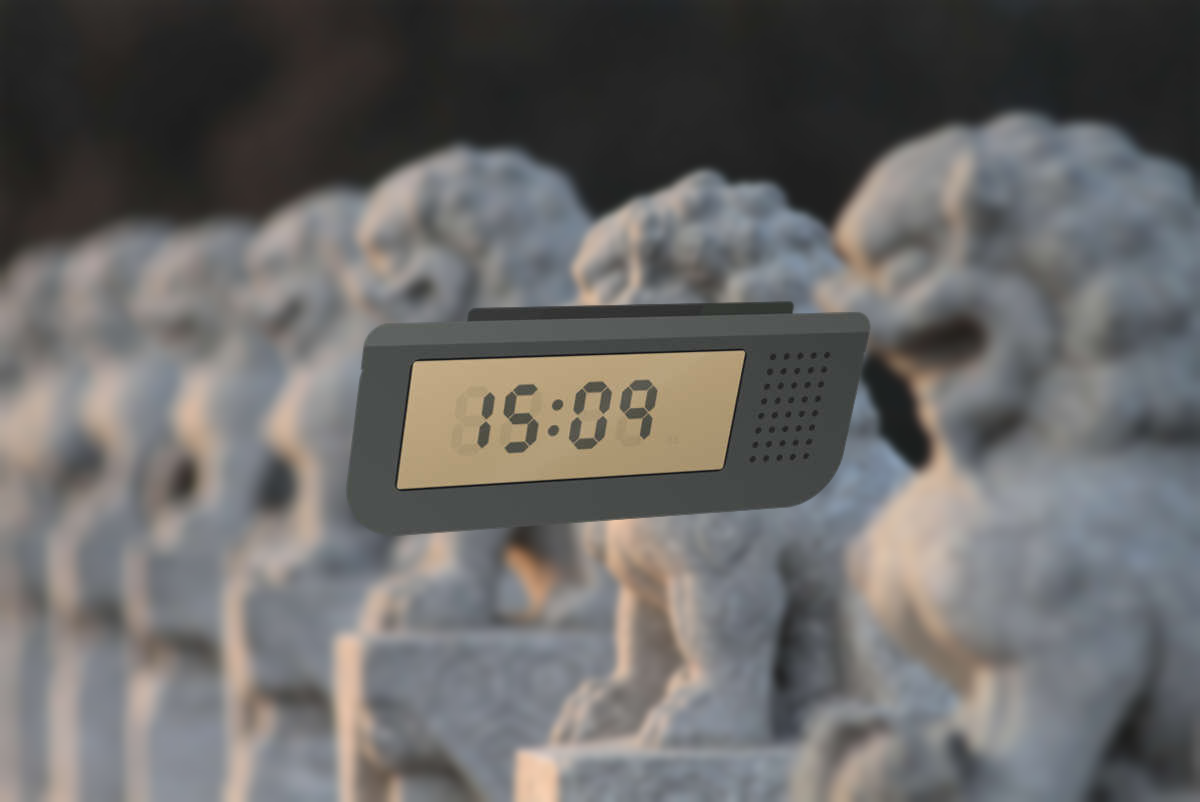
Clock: 15:09
